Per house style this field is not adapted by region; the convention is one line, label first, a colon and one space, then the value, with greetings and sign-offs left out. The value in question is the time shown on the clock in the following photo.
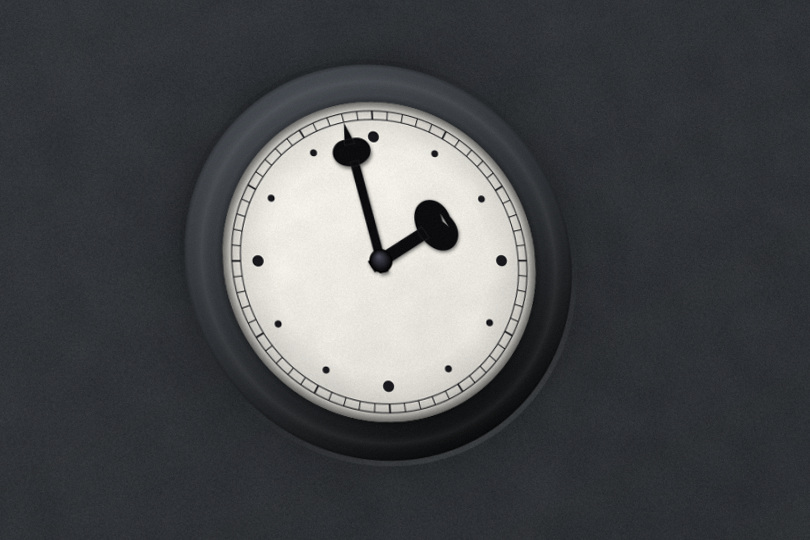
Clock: 1:58
